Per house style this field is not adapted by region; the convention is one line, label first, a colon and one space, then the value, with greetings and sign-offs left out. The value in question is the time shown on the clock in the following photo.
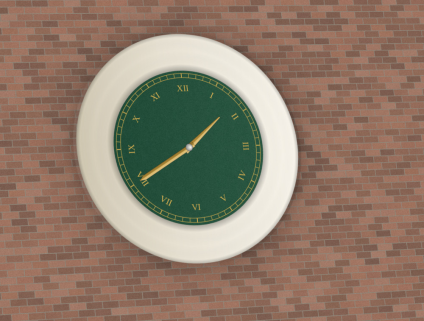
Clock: 1:40
